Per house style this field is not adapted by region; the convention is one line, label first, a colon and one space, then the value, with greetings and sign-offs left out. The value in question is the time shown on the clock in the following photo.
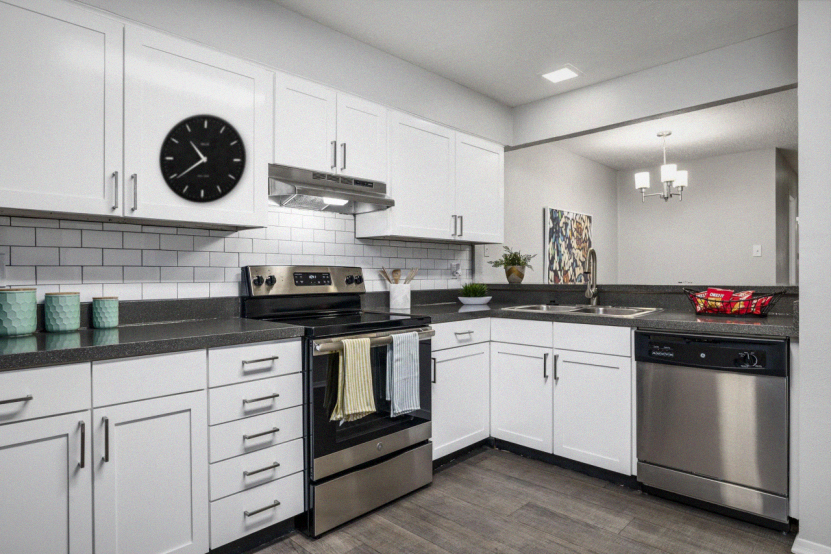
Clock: 10:39
